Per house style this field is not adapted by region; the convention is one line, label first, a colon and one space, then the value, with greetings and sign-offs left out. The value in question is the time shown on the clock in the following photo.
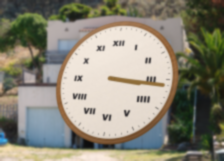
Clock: 3:16
